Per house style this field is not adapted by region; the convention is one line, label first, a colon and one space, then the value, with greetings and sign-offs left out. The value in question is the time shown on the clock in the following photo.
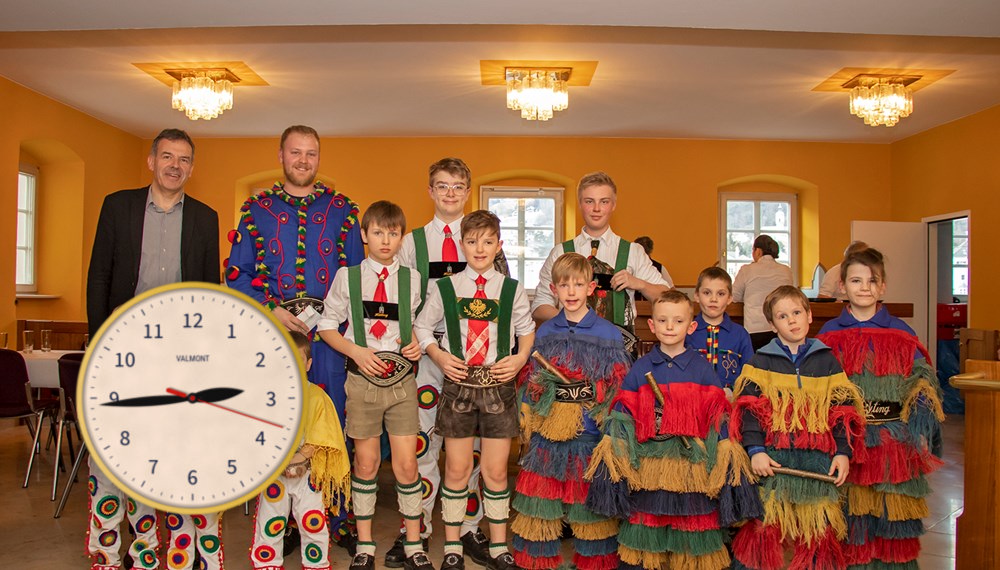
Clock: 2:44:18
